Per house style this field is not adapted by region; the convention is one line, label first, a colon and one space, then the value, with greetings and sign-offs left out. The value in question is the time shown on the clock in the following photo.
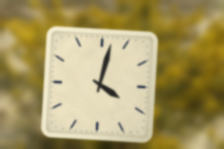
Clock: 4:02
